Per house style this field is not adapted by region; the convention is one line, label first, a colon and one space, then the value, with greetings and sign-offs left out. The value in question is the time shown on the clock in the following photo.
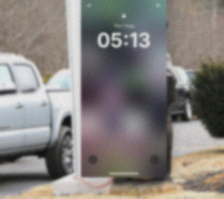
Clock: 5:13
